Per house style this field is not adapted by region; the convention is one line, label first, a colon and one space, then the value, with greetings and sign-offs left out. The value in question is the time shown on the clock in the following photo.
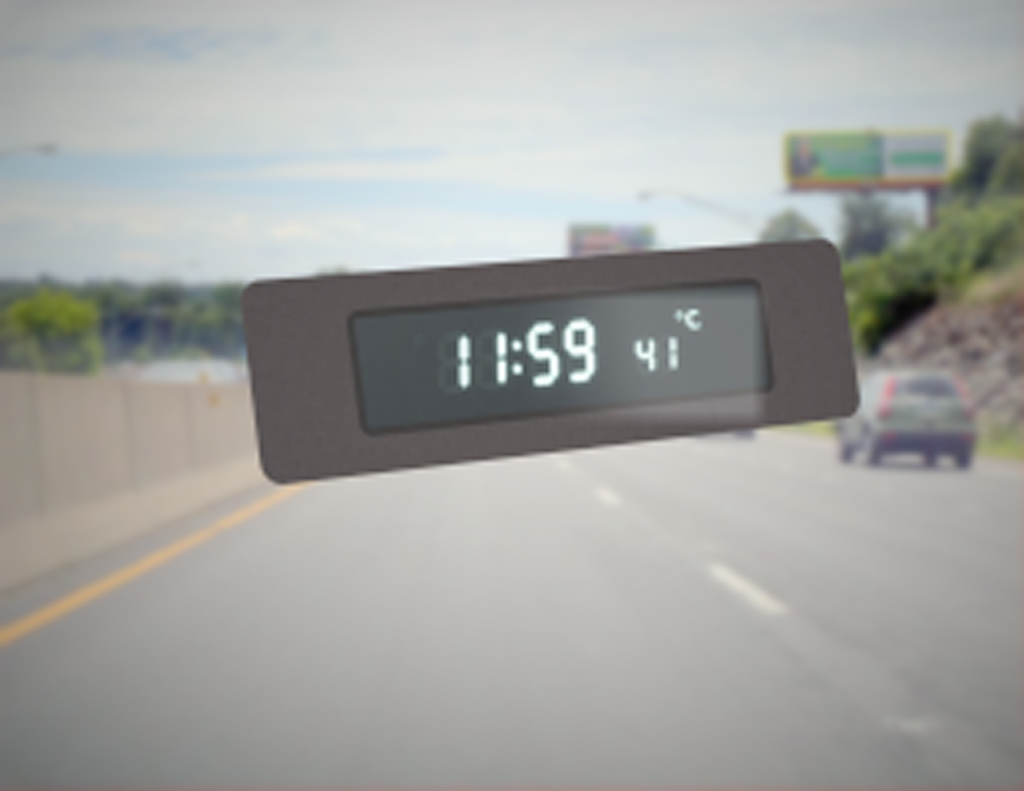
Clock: 11:59
